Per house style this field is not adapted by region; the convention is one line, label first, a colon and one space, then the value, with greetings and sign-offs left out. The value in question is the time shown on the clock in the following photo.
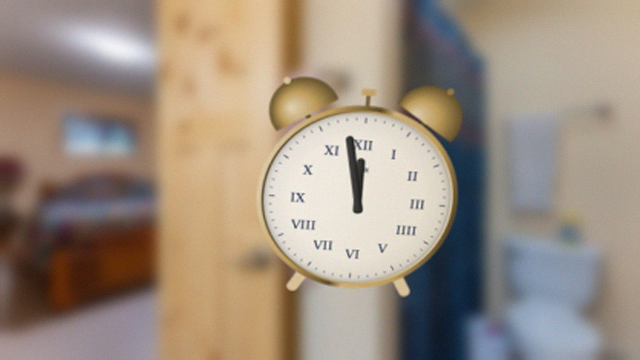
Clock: 11:58
